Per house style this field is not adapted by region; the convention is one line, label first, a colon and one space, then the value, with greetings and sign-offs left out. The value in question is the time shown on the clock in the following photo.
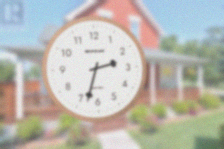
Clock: 2:33
